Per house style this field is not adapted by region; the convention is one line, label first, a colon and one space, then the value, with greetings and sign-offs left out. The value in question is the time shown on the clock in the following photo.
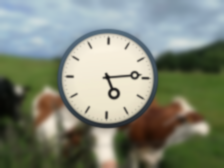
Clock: 5:14
